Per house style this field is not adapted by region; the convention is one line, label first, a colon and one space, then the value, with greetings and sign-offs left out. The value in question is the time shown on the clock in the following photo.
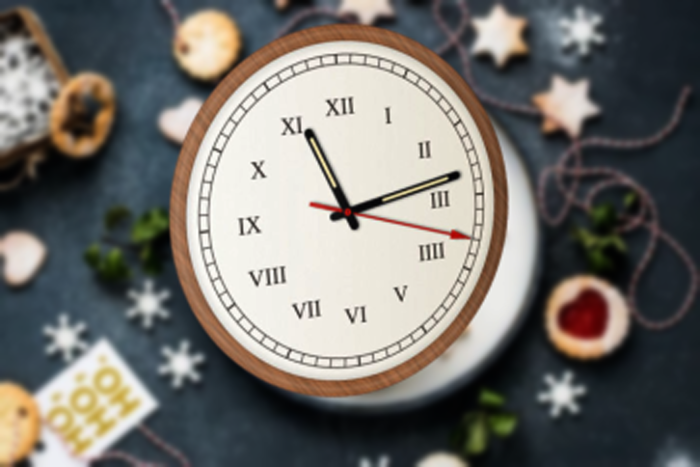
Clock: 11:13:18
